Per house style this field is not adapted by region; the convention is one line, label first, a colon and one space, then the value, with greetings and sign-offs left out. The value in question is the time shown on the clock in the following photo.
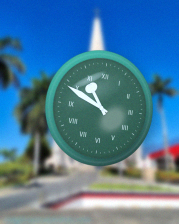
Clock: 10:49
